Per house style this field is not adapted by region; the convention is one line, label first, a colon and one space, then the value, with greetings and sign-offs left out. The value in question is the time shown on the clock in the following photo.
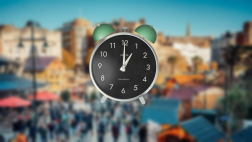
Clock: 1:00
